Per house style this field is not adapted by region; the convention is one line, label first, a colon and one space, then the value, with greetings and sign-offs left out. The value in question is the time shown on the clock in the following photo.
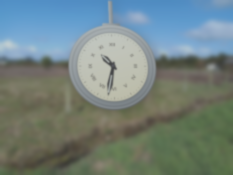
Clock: 10:32
